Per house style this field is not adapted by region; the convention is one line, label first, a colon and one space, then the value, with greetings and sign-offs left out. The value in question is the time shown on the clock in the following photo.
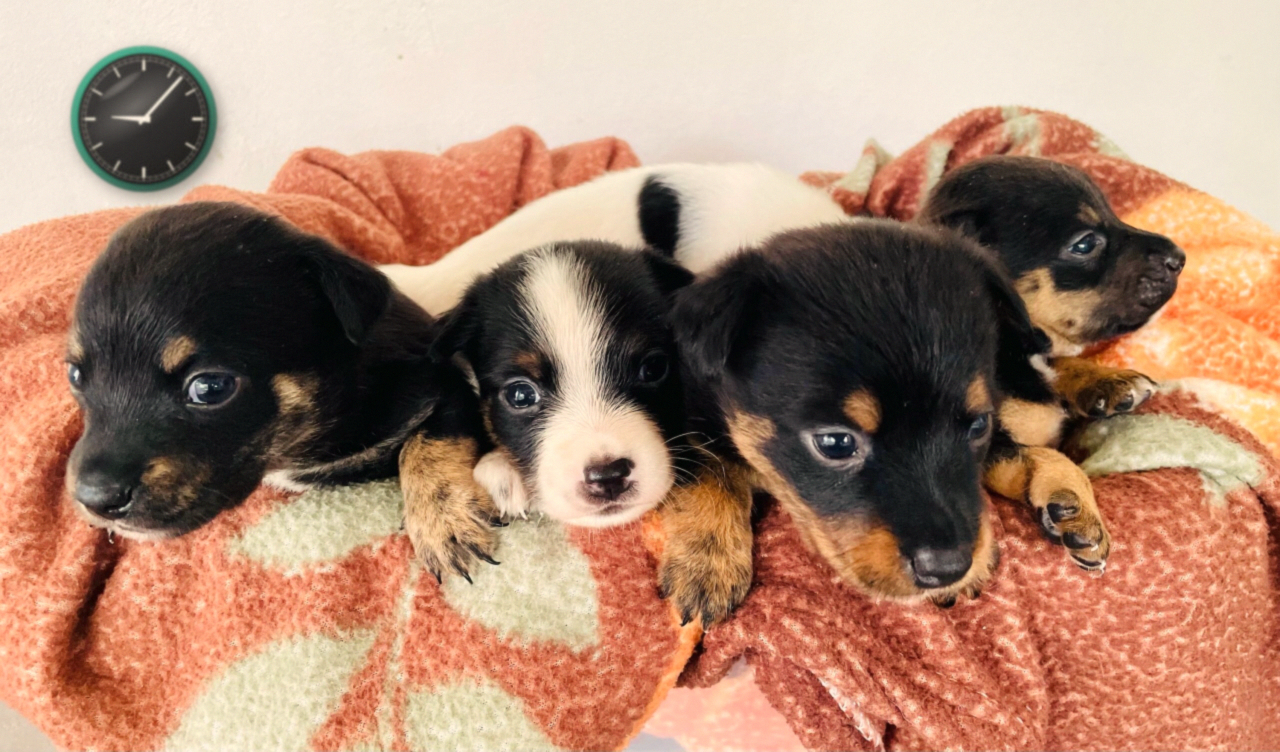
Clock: 9:07
